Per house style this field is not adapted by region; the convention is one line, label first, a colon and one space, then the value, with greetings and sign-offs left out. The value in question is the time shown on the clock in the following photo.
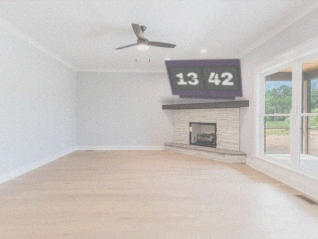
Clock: 13:42
